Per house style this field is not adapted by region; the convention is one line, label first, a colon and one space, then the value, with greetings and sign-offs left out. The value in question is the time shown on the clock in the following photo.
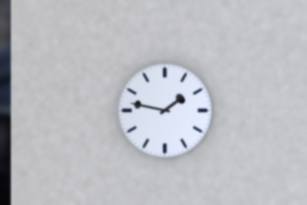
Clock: 1:47
